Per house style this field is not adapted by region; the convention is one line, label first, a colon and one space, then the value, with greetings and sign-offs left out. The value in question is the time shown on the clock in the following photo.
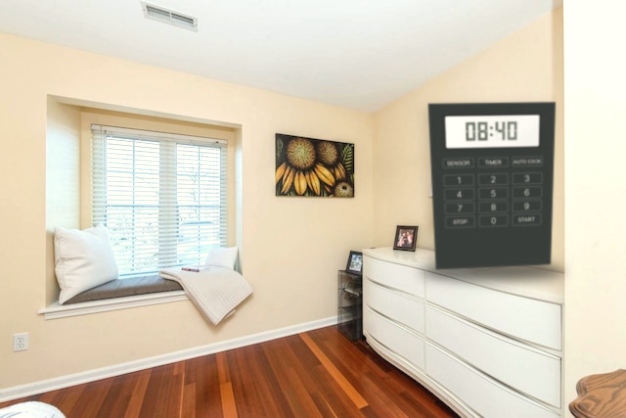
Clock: 8:40
